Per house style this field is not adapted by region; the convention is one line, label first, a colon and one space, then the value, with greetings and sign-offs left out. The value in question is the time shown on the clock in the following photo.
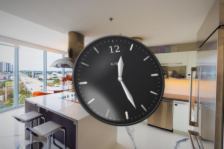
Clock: 12:27
